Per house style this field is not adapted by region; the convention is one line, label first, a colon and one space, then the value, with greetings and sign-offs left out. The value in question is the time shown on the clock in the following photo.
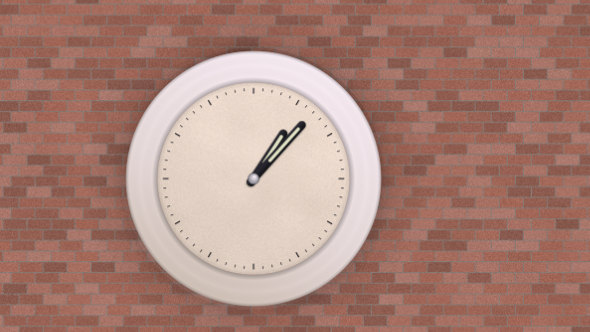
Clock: 1:07
